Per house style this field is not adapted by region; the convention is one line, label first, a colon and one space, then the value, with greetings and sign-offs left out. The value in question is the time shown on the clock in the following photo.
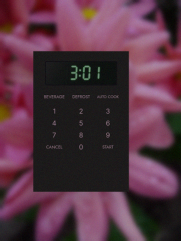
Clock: 3:01
